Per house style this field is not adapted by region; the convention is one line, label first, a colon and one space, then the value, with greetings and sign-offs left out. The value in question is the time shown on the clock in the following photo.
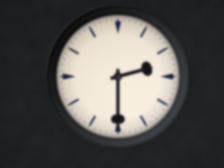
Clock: 2:30
